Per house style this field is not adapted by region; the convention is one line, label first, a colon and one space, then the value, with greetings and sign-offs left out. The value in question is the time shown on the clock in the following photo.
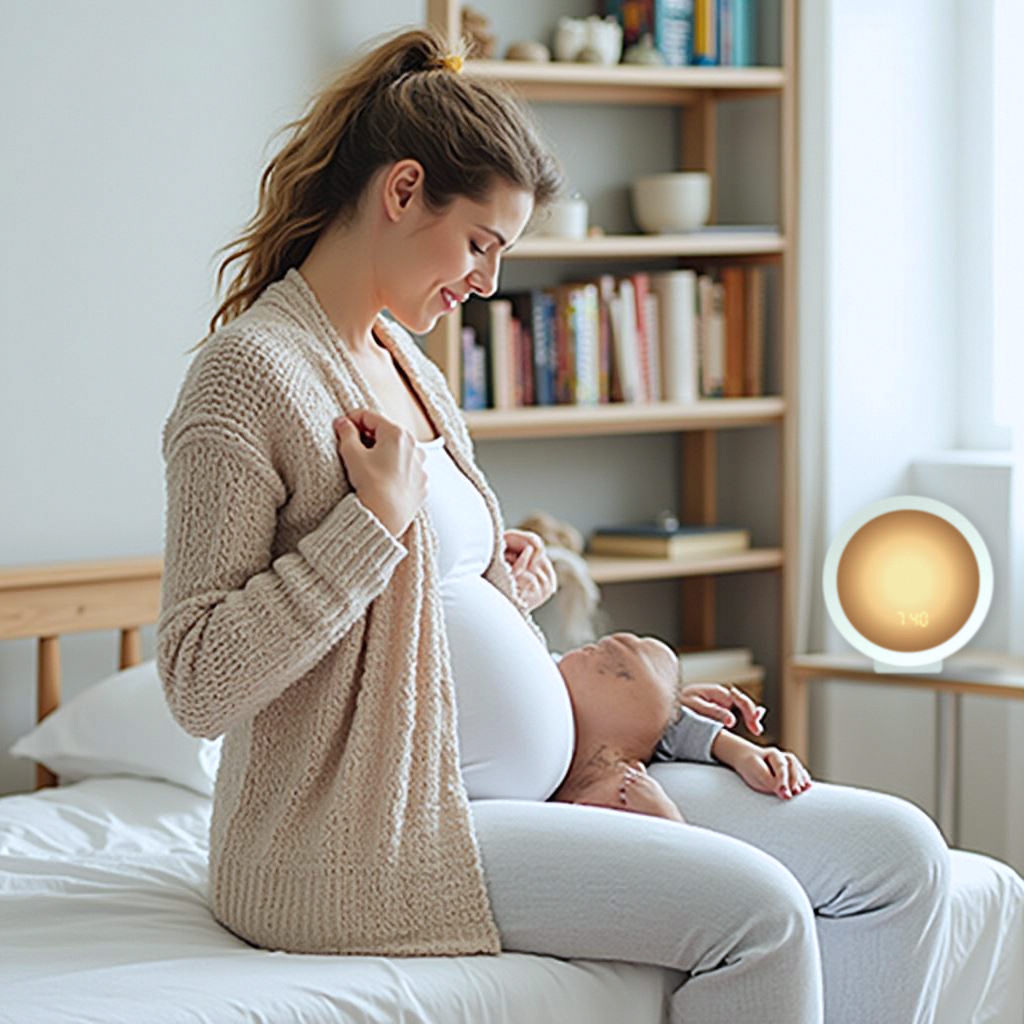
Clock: 7:40
